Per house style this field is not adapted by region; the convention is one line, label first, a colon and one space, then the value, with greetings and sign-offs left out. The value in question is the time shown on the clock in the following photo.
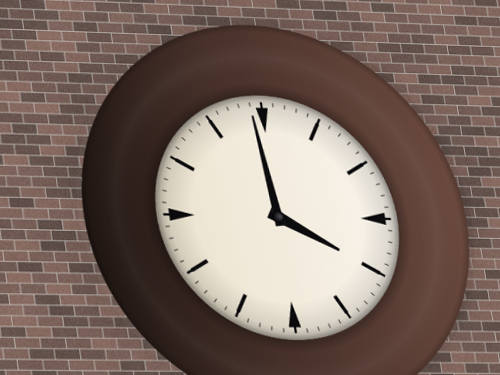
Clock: 3:59
